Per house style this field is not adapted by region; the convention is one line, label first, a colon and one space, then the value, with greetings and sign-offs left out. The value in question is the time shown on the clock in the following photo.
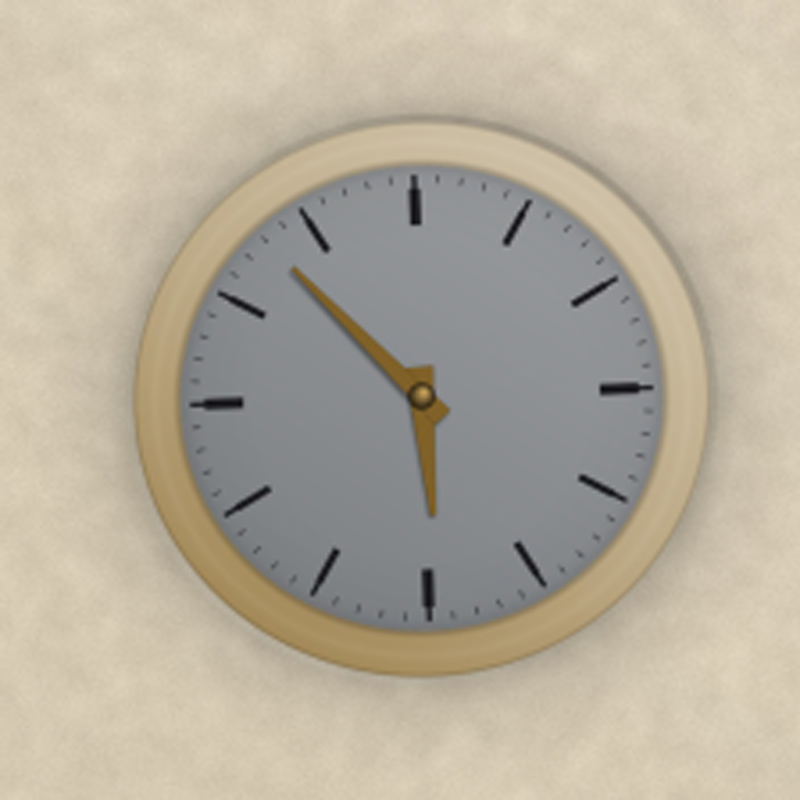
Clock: 5:53
